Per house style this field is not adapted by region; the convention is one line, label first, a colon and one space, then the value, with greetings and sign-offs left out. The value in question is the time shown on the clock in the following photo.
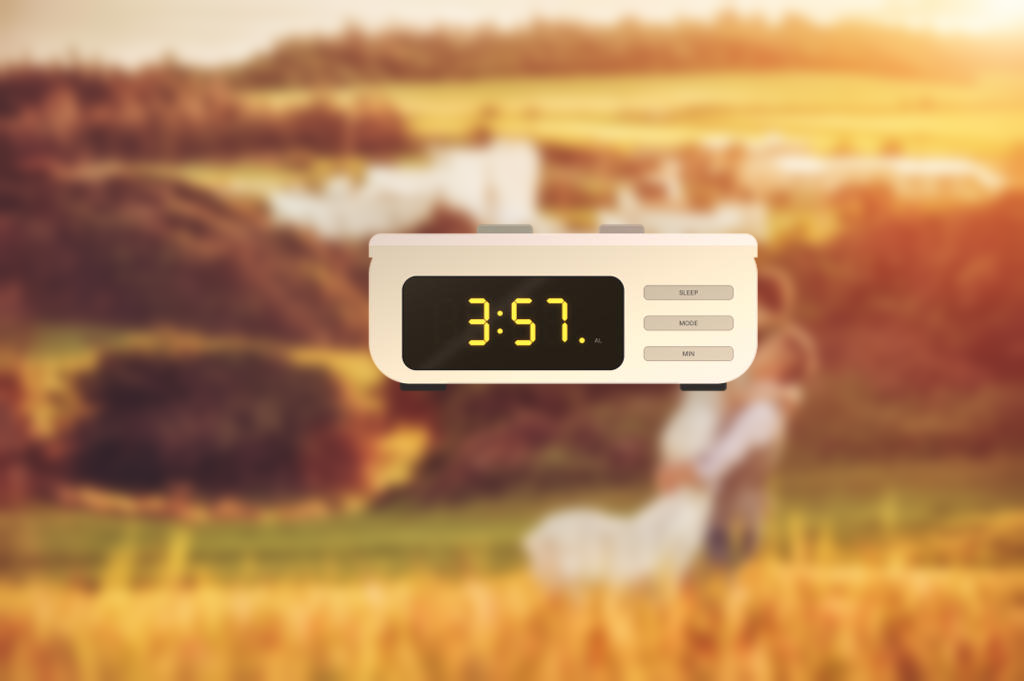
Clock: 3:57
